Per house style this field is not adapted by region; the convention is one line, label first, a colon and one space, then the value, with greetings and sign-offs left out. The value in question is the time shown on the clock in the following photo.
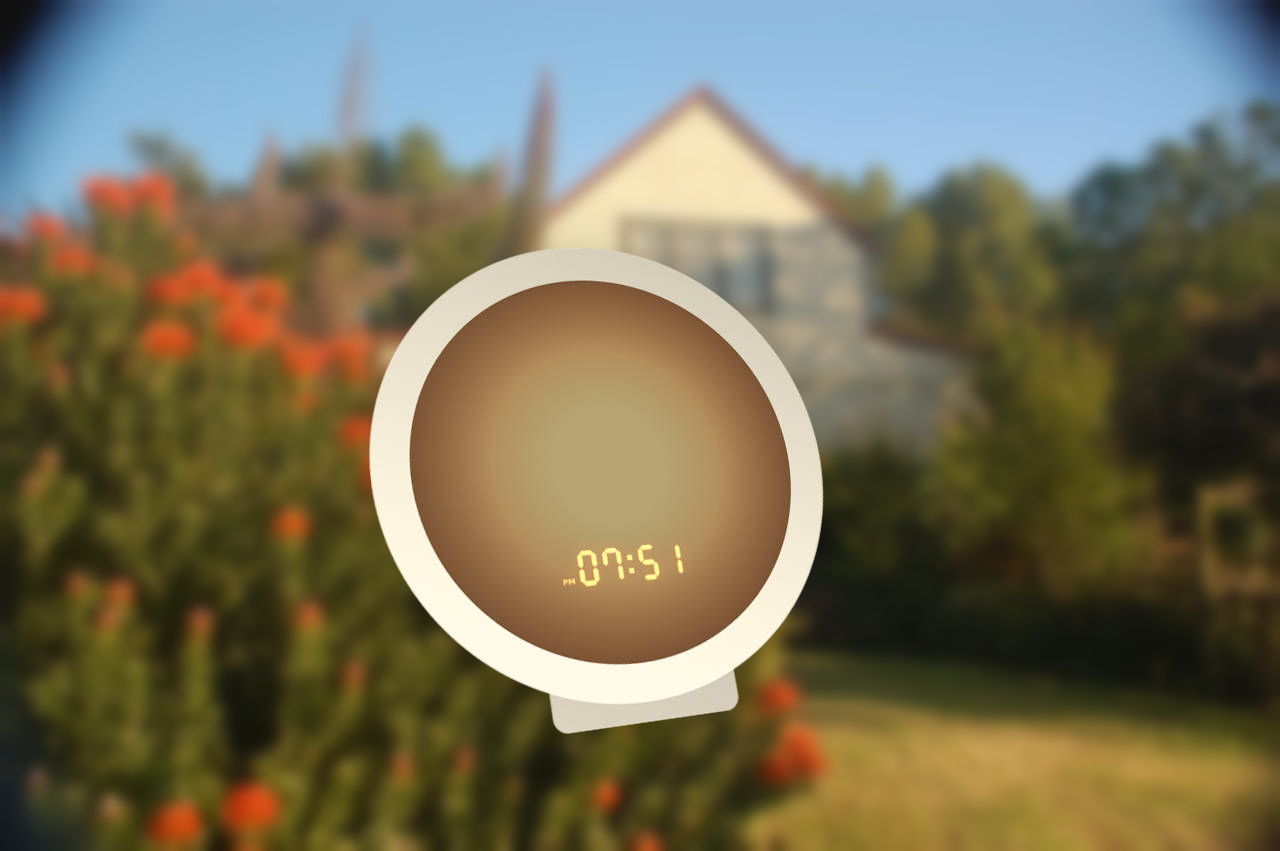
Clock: 7:51
